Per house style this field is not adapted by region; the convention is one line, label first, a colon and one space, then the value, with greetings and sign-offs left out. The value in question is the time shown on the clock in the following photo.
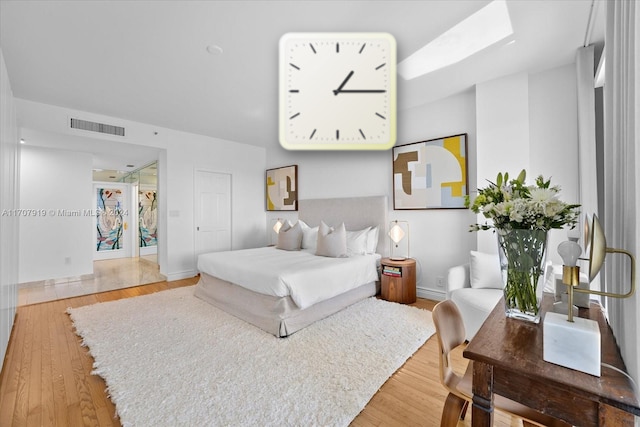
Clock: 1:15
